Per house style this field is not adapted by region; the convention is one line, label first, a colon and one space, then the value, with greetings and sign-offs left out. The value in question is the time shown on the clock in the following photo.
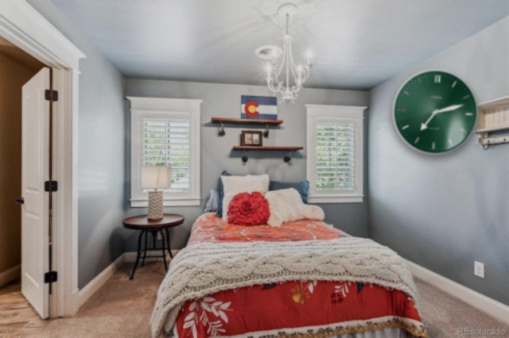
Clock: 7:12
